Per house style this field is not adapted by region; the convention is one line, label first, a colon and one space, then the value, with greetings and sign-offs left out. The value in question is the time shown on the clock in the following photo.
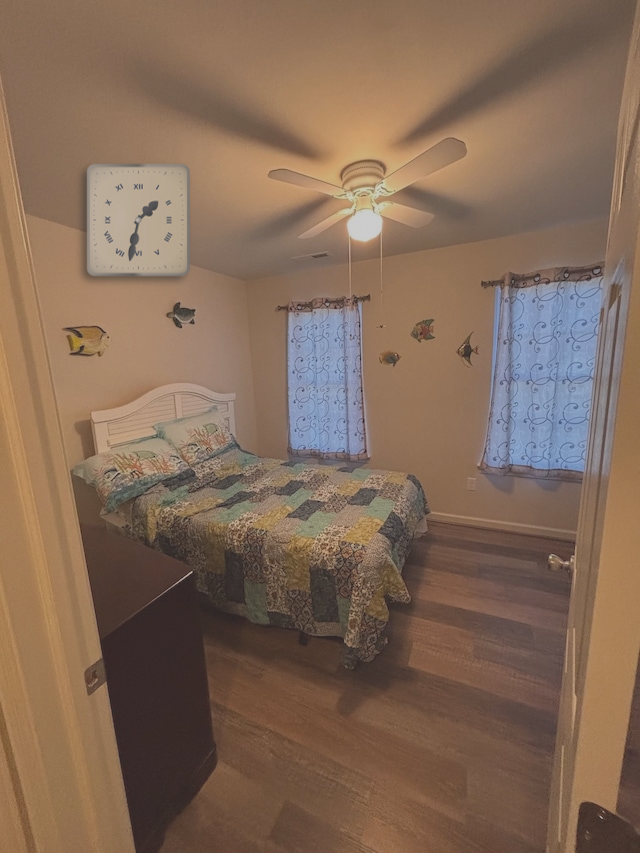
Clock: 1:32
